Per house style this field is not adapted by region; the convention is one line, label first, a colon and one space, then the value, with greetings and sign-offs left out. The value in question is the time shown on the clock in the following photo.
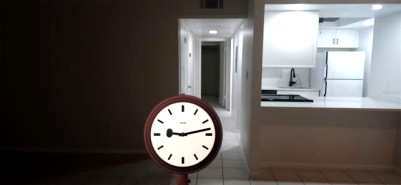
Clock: 9:13
